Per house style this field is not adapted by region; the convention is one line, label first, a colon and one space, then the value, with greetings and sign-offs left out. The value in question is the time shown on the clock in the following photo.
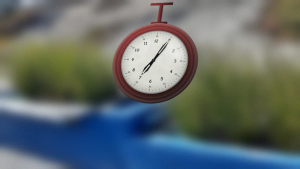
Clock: 7:05
